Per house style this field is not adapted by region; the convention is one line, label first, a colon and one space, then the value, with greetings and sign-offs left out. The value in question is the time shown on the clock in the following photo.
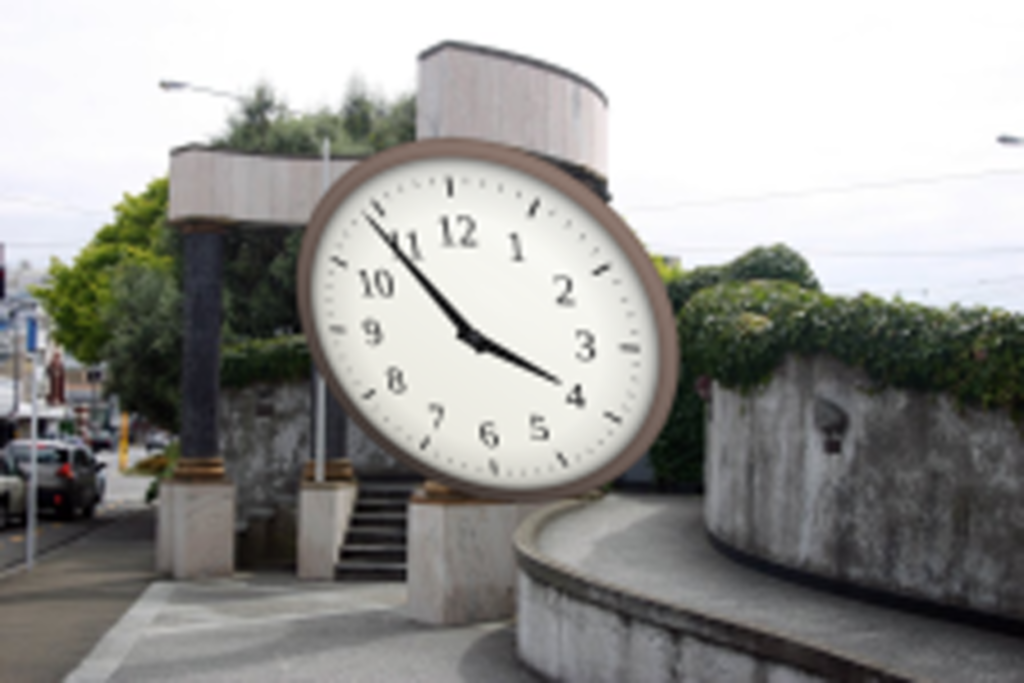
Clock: 3:54
